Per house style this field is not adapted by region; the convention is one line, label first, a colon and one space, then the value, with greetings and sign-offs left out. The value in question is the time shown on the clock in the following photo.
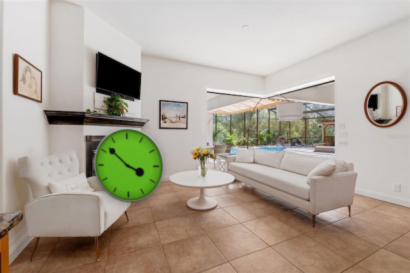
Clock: 3:52
